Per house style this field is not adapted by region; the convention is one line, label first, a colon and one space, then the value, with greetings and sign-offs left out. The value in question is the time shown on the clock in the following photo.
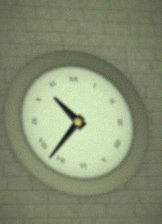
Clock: 10:37
